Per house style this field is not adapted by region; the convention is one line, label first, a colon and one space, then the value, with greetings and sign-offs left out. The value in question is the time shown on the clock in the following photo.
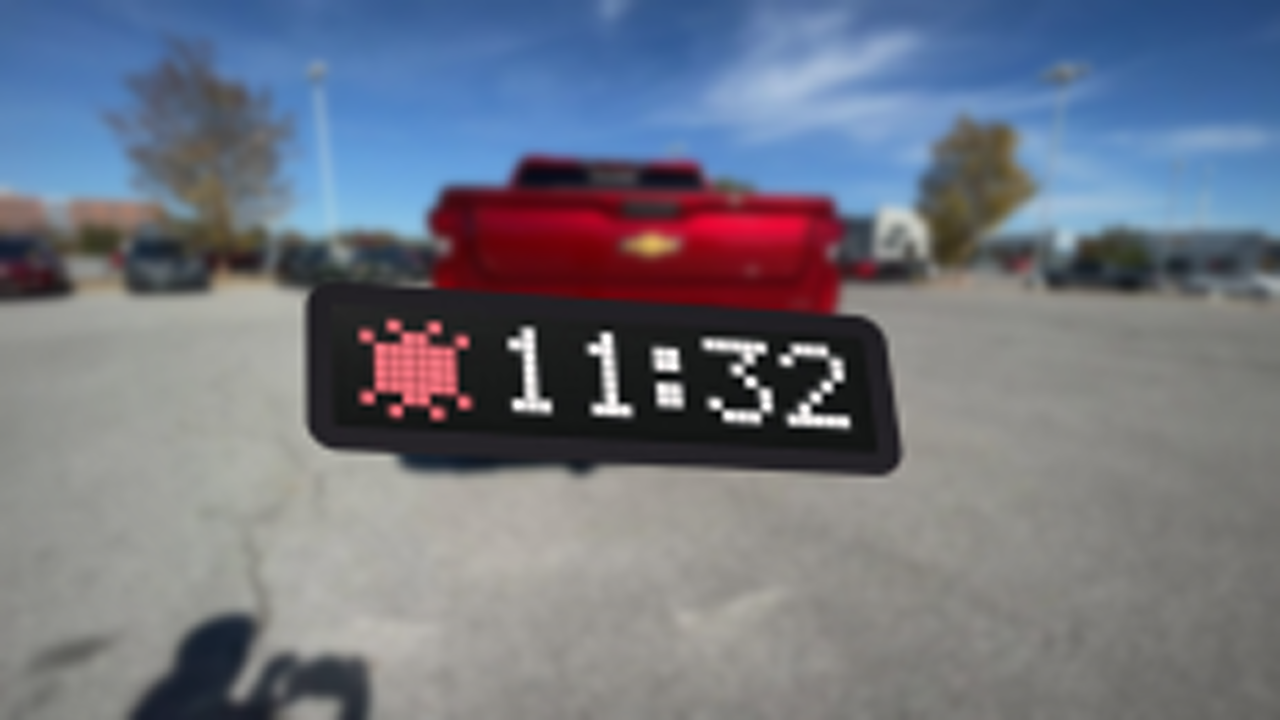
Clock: 11:32
